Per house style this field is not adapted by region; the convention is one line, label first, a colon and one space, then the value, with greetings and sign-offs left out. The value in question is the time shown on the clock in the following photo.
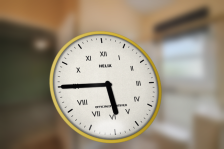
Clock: 5:45
